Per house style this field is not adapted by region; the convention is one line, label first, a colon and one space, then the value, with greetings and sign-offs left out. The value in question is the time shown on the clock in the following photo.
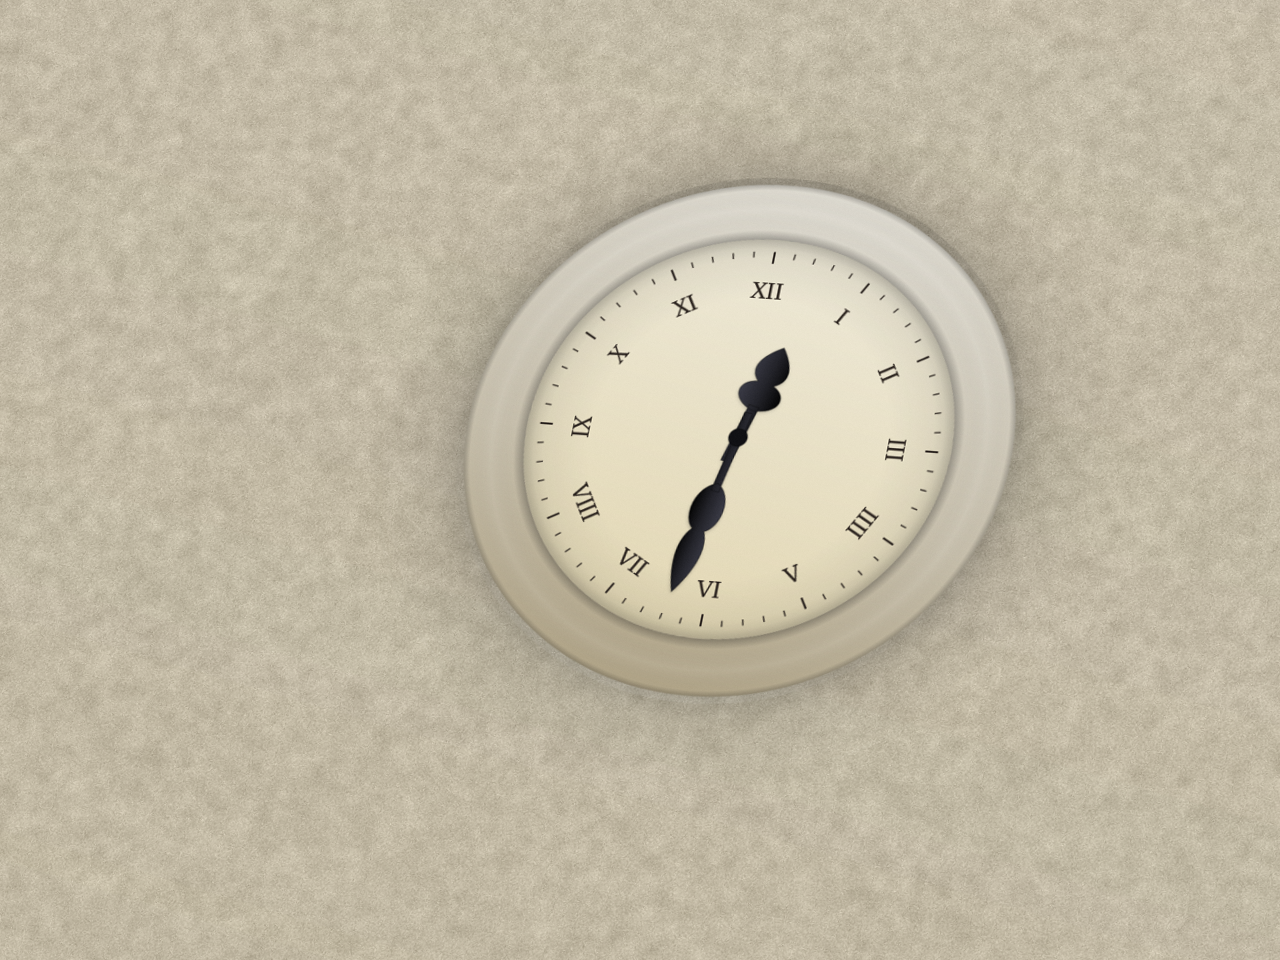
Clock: 12:32
